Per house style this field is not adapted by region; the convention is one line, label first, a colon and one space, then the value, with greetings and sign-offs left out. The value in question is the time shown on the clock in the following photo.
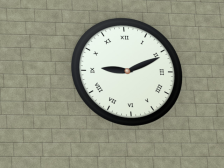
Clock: 9:11
